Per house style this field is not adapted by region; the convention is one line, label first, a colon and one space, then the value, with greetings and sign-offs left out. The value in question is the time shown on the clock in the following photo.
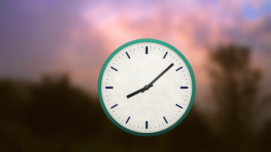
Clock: 8:08
